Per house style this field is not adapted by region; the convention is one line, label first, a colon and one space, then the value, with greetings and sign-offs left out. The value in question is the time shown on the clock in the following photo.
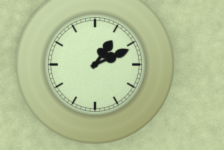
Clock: 1:11
